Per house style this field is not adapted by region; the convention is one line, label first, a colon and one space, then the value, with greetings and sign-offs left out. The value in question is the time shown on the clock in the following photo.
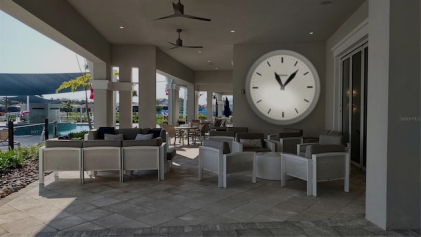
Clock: 11:07
